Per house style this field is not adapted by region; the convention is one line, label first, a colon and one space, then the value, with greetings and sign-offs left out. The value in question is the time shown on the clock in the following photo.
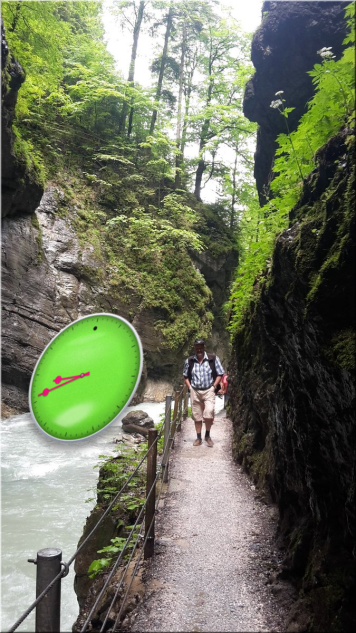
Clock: 8:41
